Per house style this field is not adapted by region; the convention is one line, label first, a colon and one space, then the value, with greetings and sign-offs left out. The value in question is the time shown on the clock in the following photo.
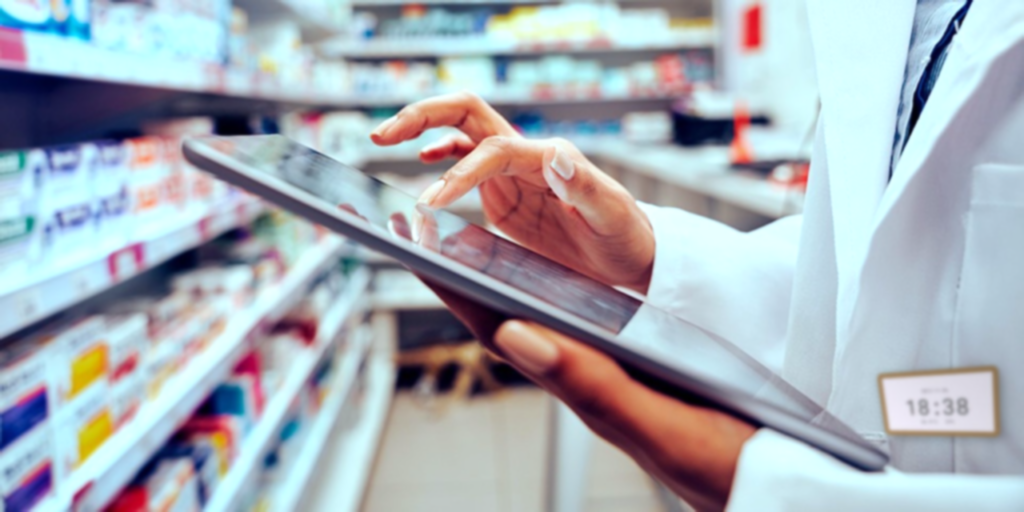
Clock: 18:38
